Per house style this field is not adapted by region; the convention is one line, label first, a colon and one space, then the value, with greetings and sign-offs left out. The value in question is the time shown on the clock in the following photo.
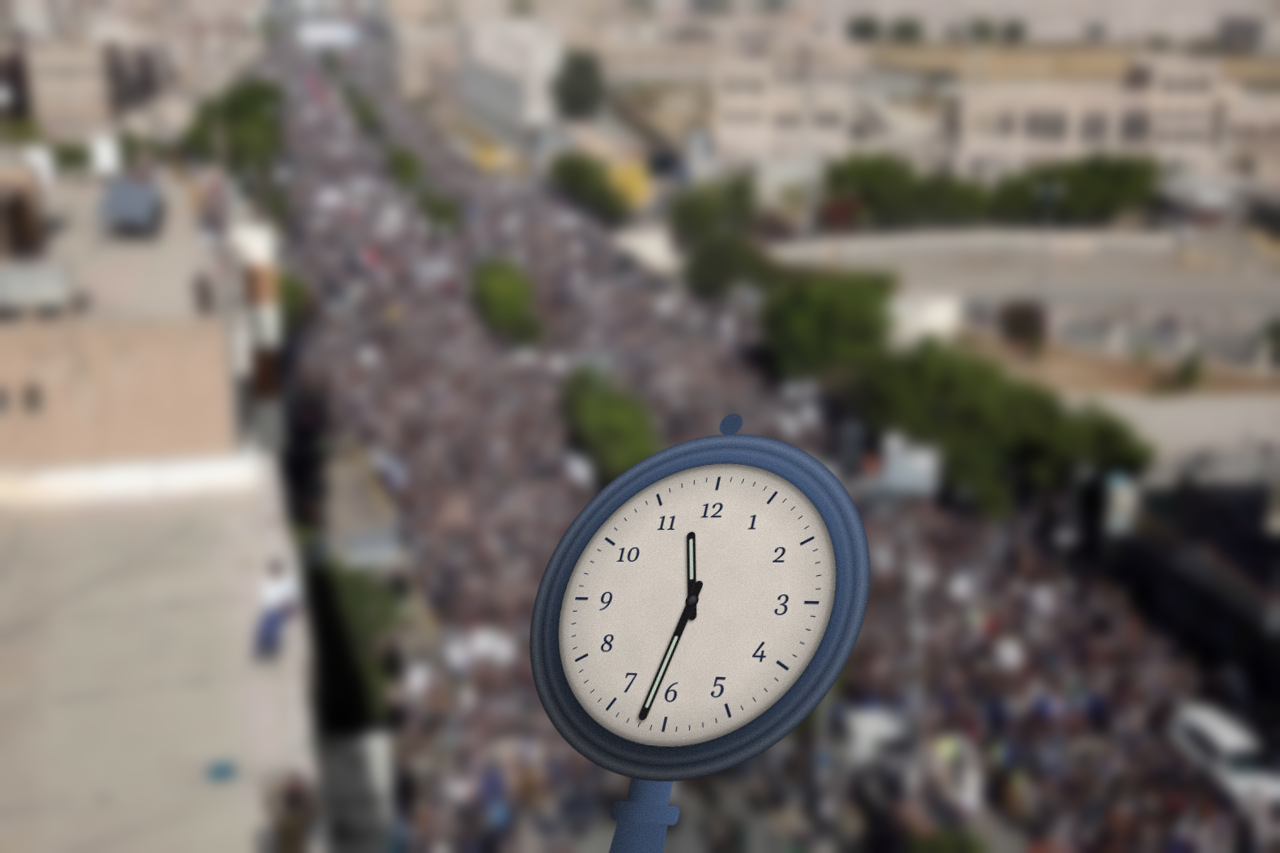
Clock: 11:32
